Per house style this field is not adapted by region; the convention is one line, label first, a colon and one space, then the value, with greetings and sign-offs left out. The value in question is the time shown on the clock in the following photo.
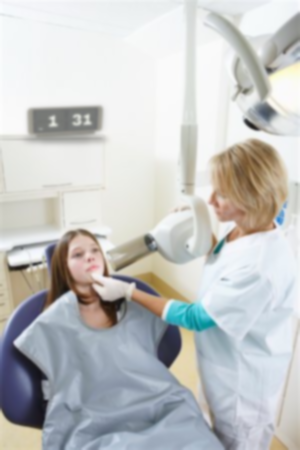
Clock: 1:31
